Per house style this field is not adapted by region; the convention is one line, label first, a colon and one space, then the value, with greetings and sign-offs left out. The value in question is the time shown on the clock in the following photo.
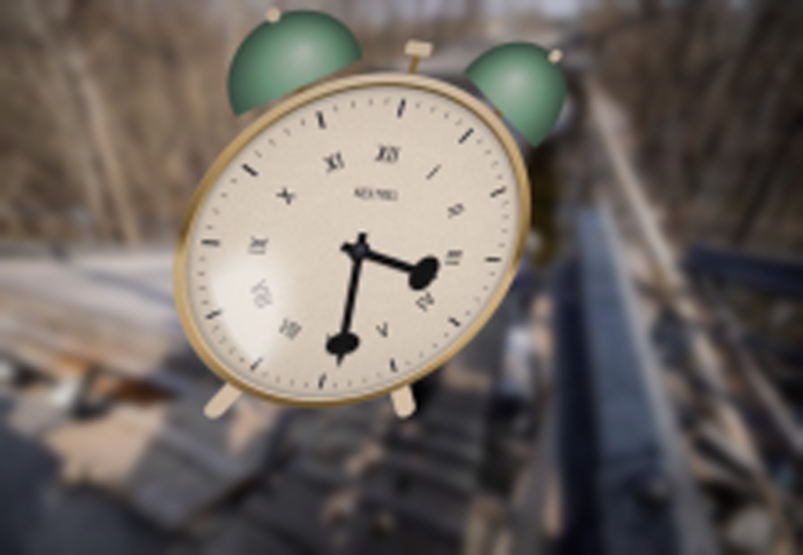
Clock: 3:29
